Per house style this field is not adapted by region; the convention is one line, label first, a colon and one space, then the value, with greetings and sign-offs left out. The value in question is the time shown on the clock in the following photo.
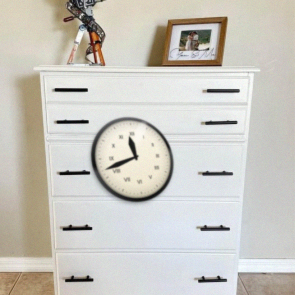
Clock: 11:42
